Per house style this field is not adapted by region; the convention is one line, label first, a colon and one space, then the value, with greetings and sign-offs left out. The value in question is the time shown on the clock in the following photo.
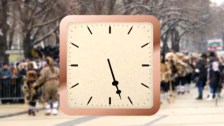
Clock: 5:27
